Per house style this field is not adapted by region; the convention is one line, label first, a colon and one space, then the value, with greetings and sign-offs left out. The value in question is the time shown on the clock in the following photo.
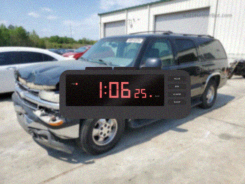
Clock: 1:06:25
